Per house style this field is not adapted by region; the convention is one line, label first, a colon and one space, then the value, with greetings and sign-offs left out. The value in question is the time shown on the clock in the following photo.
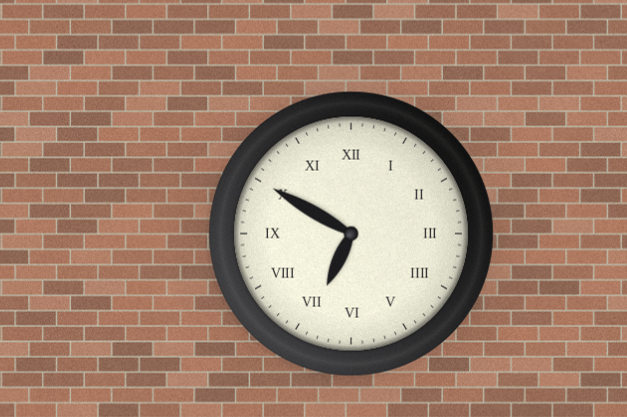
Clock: 6:50
